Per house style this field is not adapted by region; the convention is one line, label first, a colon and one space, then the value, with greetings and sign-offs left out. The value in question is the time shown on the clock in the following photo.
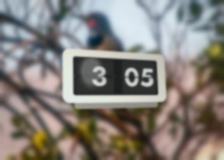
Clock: 3:05
